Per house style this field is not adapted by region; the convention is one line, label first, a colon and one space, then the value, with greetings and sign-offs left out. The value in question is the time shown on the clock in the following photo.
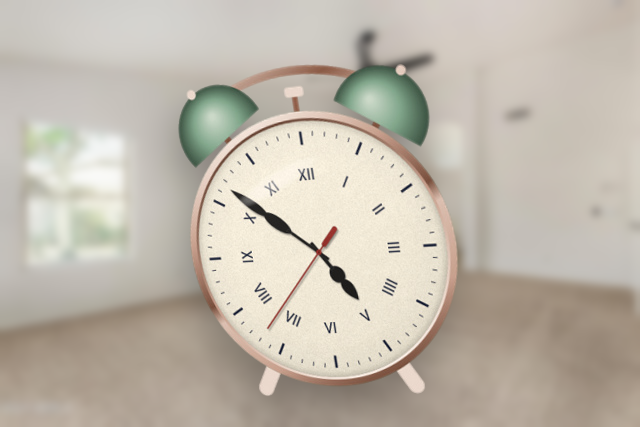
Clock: 4:51:37
